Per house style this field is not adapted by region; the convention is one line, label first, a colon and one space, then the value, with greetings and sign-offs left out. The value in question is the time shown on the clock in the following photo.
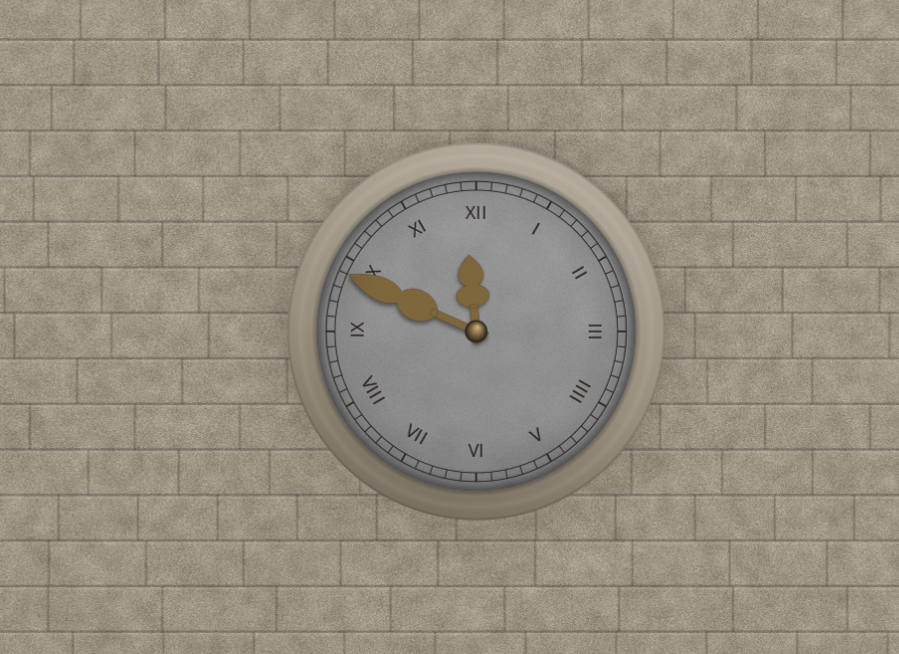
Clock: 11:49
